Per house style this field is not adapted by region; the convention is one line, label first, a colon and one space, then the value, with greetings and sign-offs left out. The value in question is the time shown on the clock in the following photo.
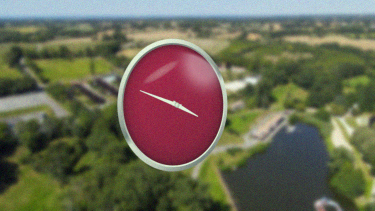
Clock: 3:48
